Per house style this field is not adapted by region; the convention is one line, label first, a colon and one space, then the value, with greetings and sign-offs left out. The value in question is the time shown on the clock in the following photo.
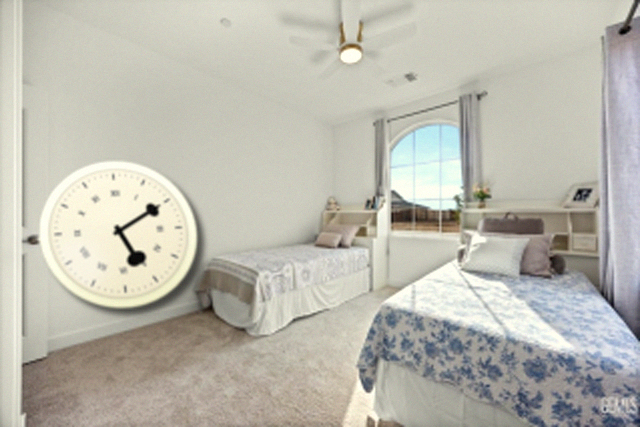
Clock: 5:10
